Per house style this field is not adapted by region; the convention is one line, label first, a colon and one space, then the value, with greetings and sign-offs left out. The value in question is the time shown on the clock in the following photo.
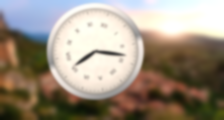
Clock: 7:13
